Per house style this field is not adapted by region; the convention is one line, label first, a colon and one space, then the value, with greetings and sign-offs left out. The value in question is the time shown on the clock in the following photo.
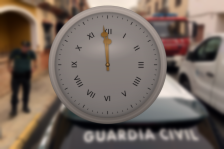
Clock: 11:59
